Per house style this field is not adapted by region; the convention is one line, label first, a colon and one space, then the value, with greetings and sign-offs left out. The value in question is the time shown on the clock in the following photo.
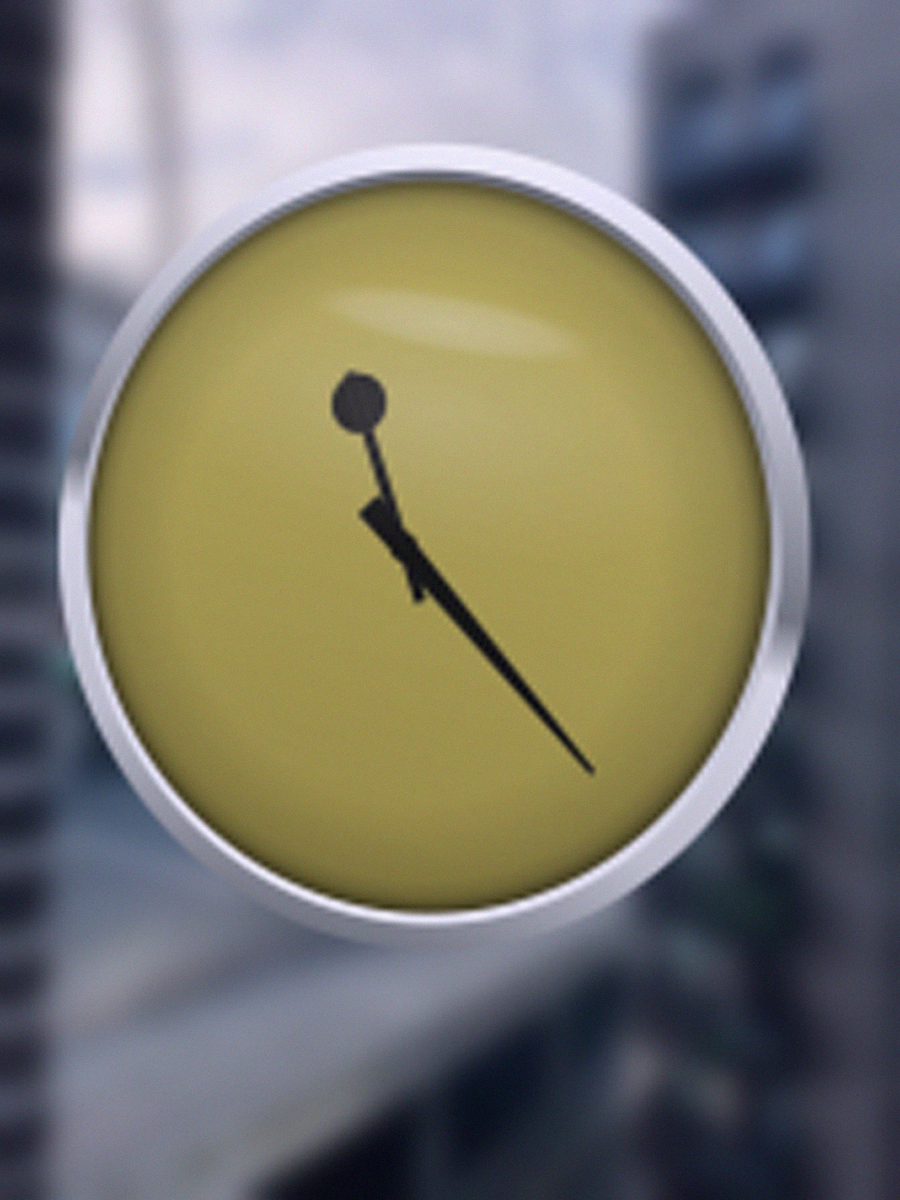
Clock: 11:23
